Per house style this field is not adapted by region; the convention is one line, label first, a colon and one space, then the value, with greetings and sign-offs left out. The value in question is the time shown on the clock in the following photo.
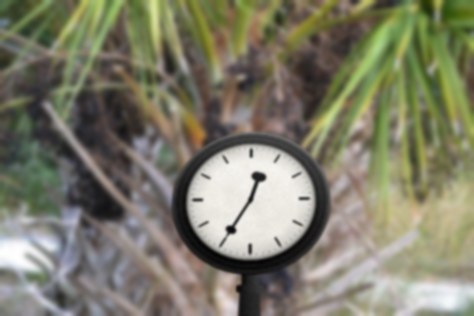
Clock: 12:35
